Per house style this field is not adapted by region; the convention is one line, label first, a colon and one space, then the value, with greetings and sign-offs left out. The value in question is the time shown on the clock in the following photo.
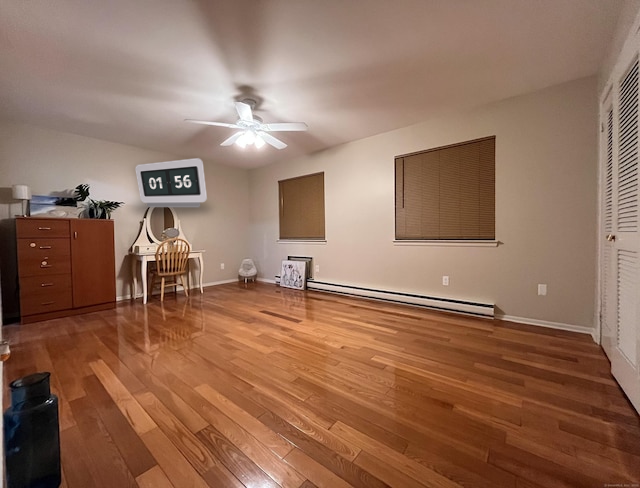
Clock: 1:56
